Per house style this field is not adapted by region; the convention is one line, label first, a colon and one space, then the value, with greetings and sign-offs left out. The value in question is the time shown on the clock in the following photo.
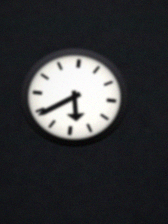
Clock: 5:39
